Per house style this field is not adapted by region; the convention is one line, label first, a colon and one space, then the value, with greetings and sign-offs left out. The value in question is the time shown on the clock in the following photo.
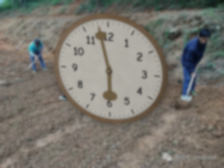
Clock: 5:58
